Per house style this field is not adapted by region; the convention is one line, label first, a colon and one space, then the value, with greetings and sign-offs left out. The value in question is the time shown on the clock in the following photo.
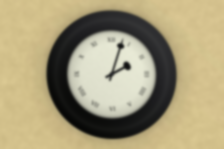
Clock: 2:03
